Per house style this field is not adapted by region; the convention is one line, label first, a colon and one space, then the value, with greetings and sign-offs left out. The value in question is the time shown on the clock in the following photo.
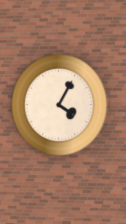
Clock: 4:05
